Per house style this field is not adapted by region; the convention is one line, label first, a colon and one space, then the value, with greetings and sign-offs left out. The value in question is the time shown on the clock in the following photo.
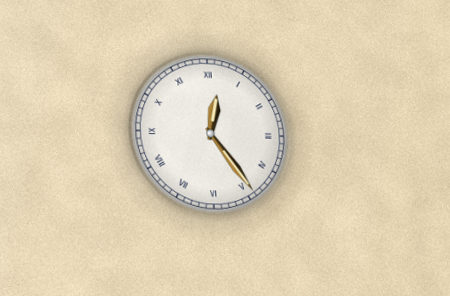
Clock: 12:24
